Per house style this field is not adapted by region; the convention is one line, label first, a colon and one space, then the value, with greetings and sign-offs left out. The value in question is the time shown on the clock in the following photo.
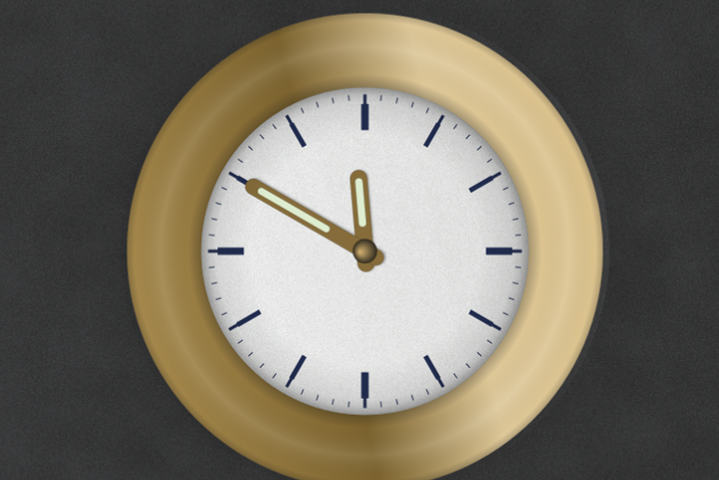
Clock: 11:50
